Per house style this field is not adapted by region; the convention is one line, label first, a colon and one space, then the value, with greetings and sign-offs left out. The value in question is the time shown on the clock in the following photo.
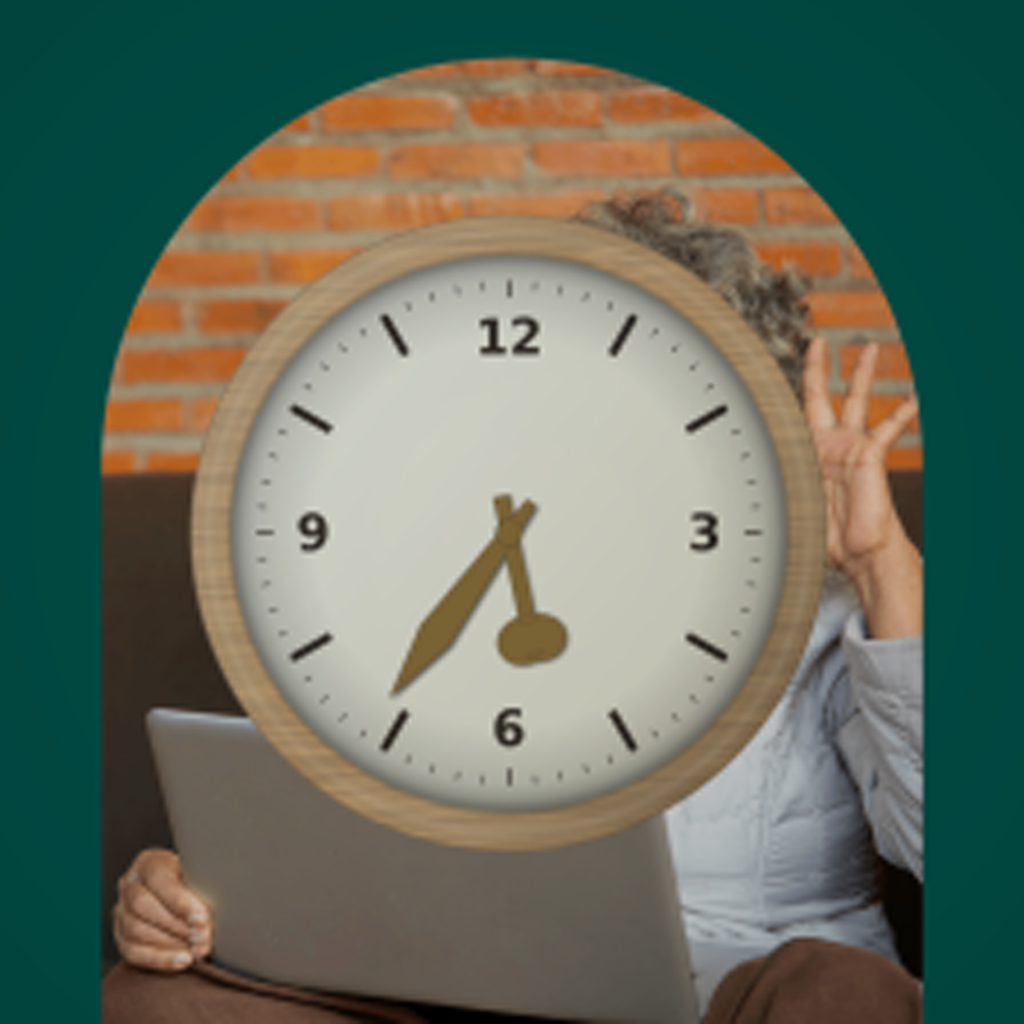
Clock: 5:36
